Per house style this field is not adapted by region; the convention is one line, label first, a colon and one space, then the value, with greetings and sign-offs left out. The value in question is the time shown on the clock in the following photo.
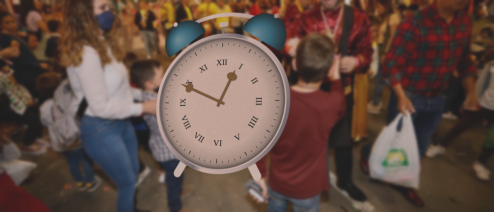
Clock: 12:49
